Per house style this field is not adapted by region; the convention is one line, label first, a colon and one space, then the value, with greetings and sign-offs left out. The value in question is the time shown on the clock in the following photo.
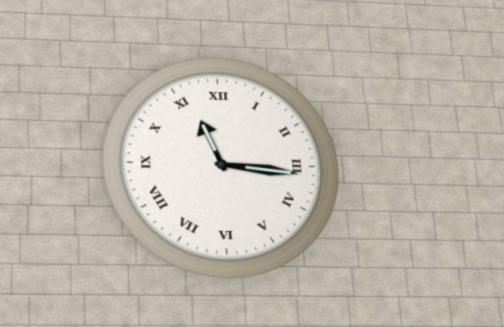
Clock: 11:16
